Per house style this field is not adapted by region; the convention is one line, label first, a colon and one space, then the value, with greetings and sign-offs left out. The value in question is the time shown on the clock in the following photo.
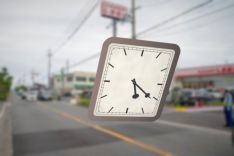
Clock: 5:21
